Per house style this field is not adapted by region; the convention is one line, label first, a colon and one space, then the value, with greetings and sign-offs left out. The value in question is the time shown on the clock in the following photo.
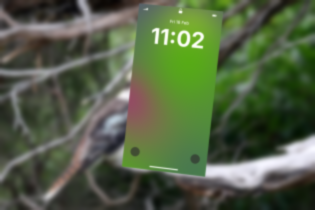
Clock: 11:02
